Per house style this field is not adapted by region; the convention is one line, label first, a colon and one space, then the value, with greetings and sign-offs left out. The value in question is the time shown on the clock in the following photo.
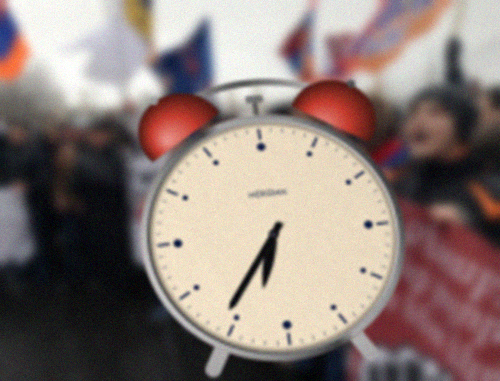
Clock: 6:36
